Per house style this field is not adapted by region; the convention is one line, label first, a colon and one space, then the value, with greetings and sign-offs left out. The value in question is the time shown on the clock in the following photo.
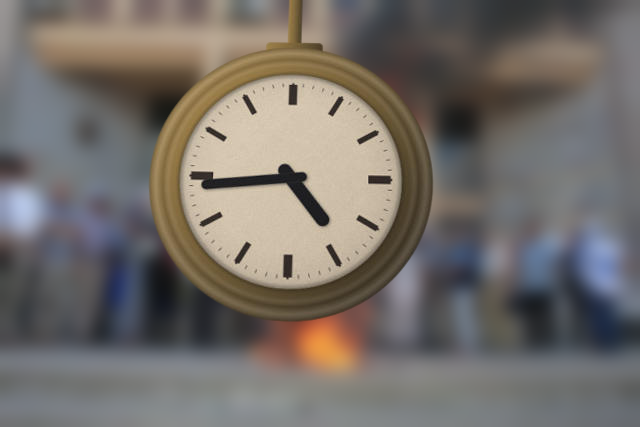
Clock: 4:44
